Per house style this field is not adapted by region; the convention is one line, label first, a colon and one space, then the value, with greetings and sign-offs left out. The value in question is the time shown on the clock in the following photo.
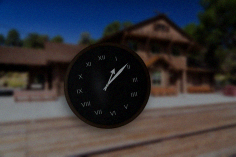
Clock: 1:09
